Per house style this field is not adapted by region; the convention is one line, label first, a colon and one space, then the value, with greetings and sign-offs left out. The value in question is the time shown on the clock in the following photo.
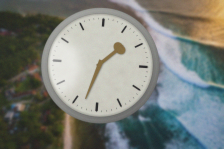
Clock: 1:33
